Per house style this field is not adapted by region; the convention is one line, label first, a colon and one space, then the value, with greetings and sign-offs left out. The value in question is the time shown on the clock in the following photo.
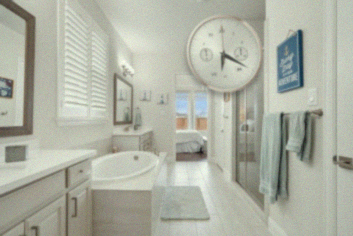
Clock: 6:20
